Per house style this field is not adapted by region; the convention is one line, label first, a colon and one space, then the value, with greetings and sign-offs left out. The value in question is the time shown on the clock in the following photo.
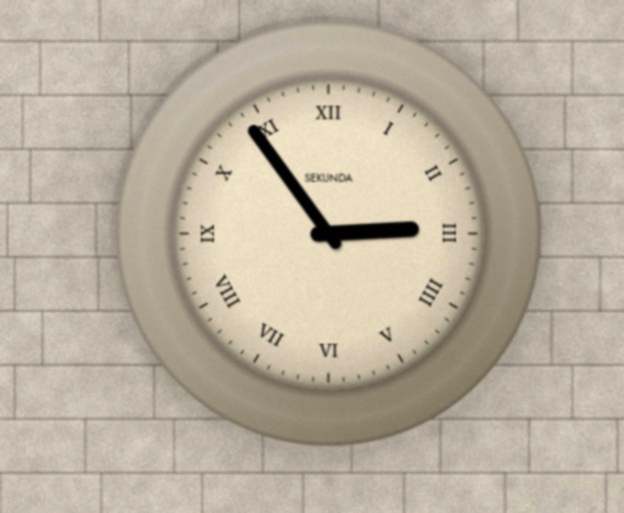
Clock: 2:54
